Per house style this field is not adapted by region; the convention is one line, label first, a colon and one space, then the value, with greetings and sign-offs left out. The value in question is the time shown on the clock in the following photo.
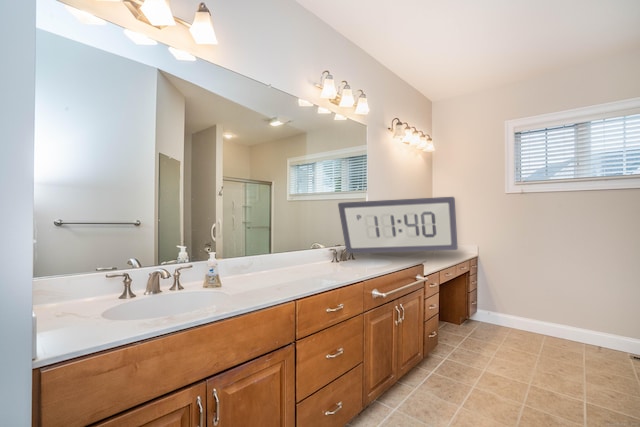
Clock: 11:40
